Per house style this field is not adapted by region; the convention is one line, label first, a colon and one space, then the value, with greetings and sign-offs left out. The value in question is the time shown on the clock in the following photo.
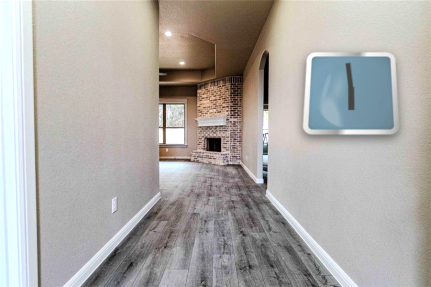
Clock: 5:59
